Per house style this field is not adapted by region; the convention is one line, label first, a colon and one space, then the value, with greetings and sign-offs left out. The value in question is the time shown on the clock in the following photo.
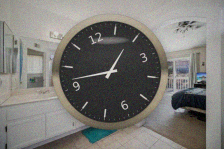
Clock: 1:47
